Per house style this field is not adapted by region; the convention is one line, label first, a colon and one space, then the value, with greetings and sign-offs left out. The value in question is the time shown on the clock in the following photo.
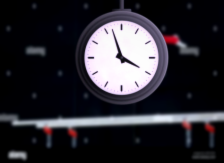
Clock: 3:57
